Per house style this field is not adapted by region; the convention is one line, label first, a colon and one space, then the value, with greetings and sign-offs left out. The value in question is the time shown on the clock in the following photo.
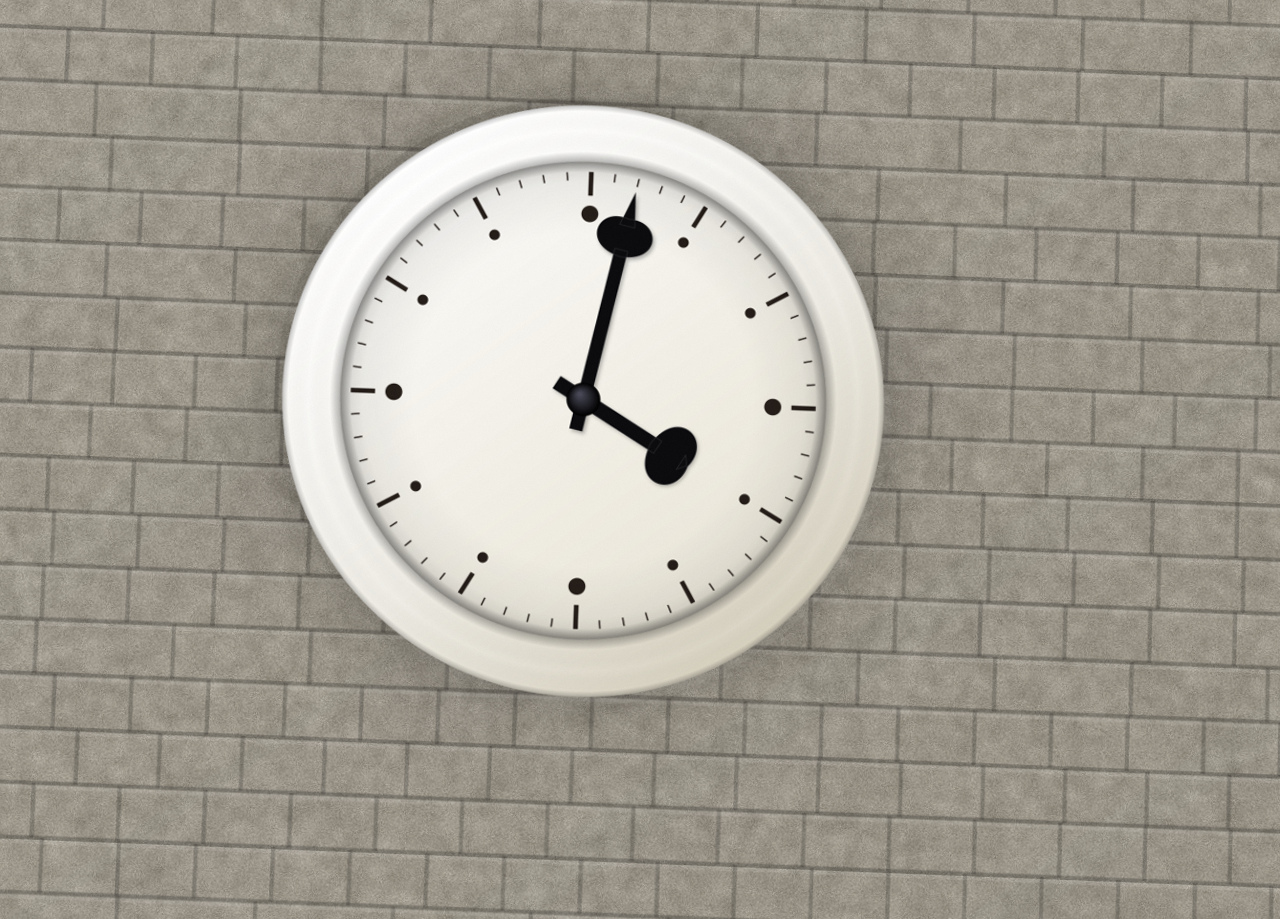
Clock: 4:02
